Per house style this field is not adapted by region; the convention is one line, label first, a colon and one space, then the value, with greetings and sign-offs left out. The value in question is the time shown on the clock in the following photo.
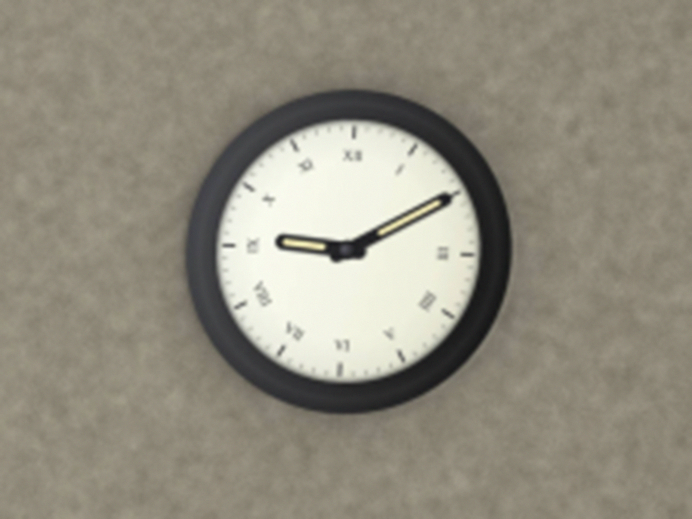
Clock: 9:10
